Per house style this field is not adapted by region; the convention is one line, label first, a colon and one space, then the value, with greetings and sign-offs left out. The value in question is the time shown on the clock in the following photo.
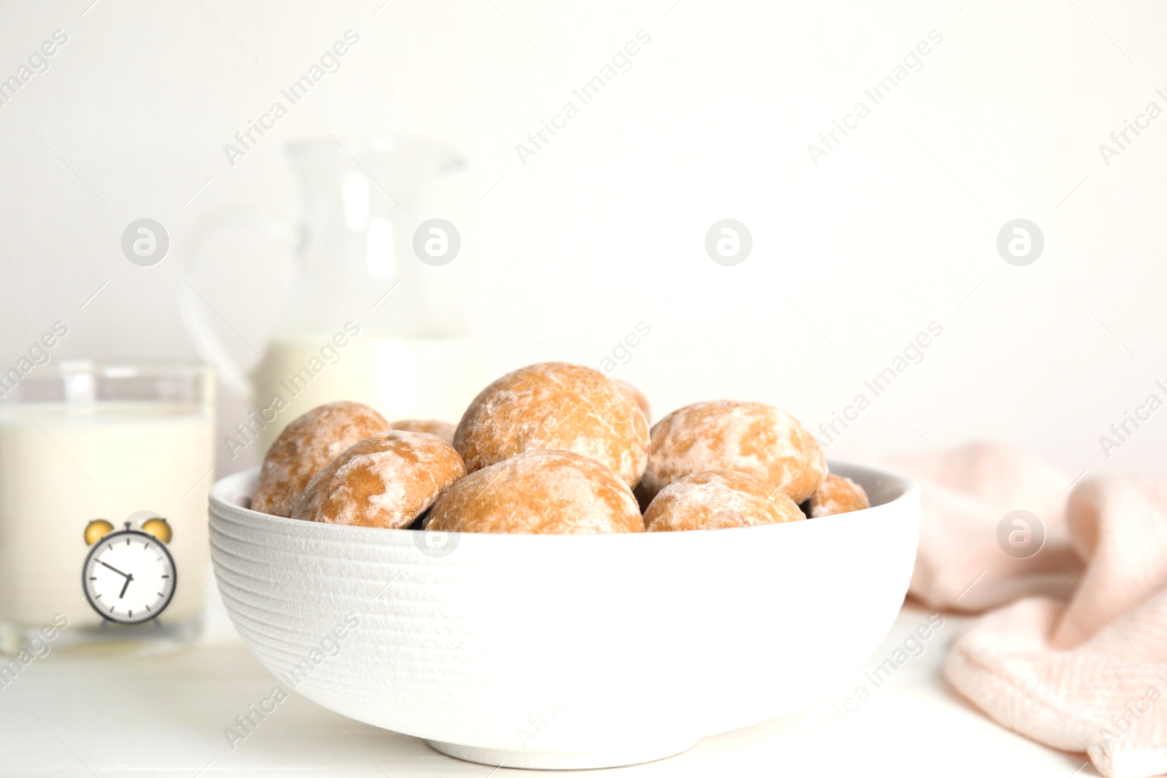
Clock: 6:50
